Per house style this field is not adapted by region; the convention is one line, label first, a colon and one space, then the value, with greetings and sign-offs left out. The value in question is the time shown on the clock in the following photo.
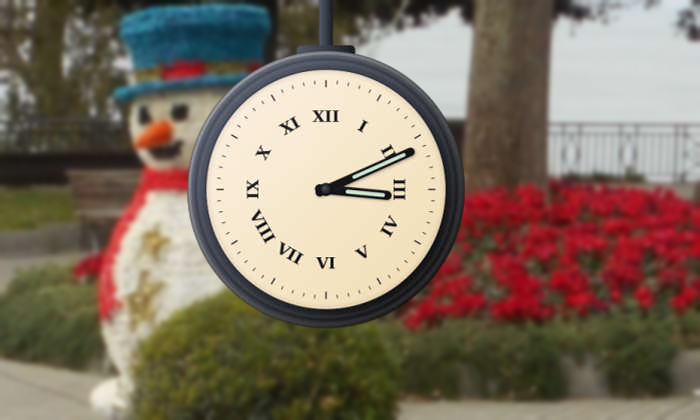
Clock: 3:11
